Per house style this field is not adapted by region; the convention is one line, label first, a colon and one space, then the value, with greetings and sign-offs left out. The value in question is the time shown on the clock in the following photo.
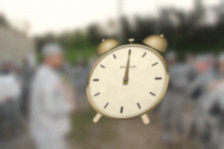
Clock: 12:00
